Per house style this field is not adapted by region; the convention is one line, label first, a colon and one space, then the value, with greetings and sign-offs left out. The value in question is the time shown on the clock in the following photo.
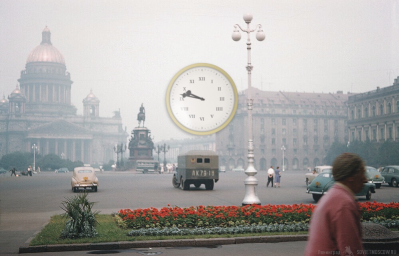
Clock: 9:47
